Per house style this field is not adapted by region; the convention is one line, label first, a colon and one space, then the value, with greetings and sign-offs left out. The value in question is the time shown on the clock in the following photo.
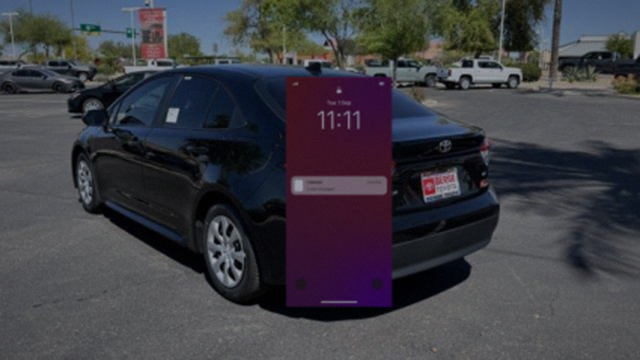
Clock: 11:11
